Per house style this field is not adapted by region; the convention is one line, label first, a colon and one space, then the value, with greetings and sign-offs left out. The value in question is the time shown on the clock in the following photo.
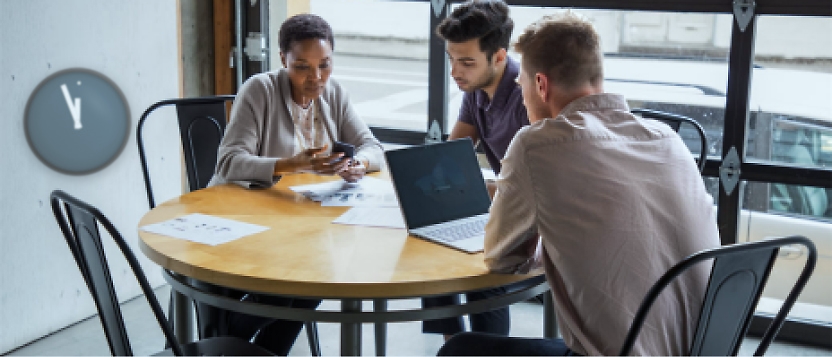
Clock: 11:56
